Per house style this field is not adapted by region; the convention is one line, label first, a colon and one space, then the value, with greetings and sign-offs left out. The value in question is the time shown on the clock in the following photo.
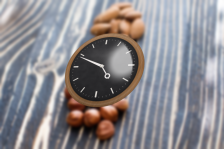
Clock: 4:49
